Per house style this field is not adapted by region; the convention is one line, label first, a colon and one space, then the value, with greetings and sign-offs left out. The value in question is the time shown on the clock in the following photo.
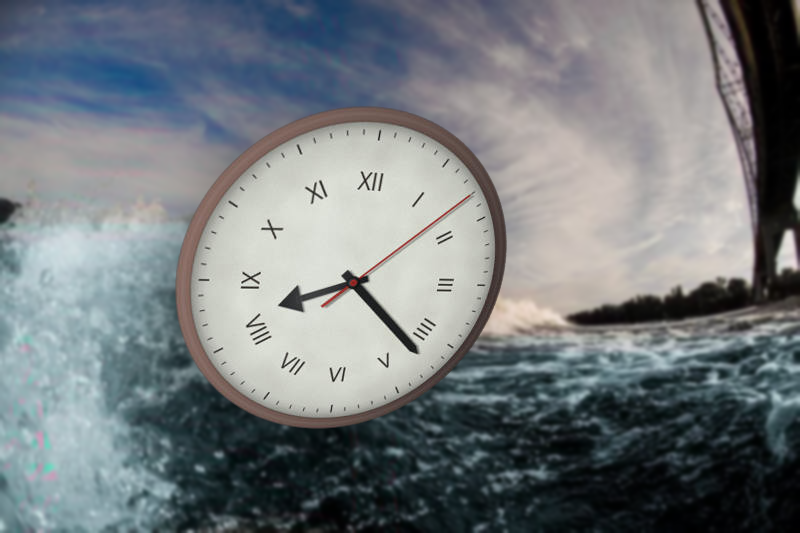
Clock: 8:22:08
